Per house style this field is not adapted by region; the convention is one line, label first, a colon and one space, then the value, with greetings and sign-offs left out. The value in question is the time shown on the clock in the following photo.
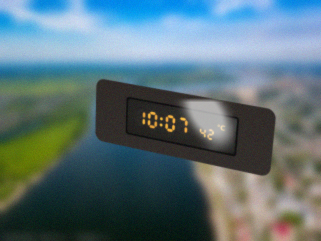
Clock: 10:07
